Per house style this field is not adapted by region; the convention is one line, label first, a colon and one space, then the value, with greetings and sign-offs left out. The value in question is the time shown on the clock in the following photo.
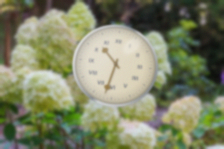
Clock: 10:32
